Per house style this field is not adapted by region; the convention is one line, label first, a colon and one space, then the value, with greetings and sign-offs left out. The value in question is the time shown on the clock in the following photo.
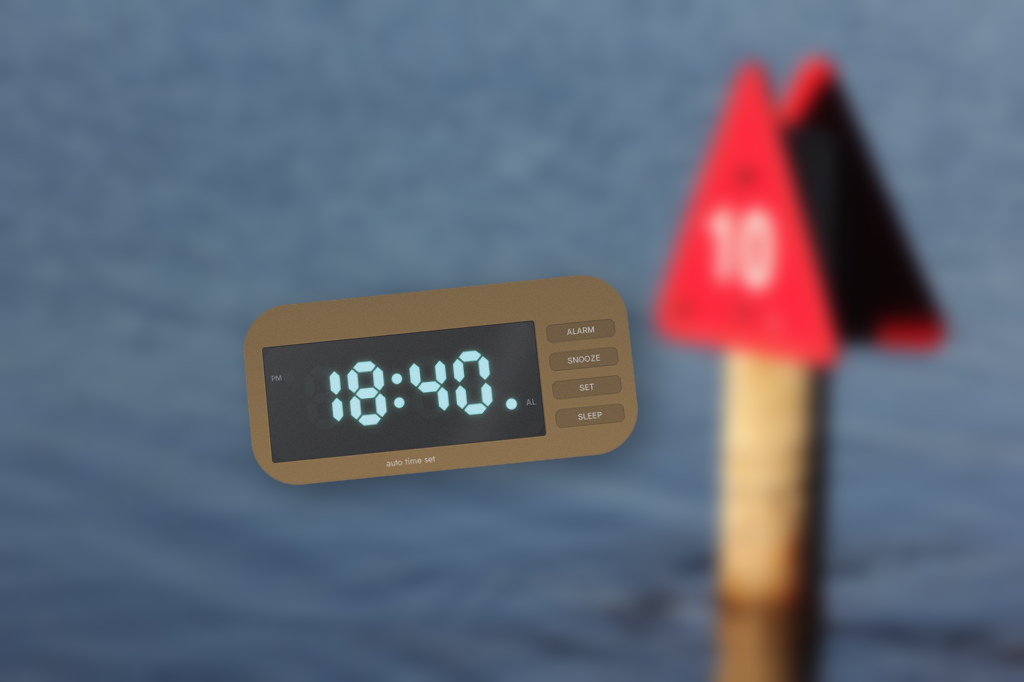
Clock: 18:40
